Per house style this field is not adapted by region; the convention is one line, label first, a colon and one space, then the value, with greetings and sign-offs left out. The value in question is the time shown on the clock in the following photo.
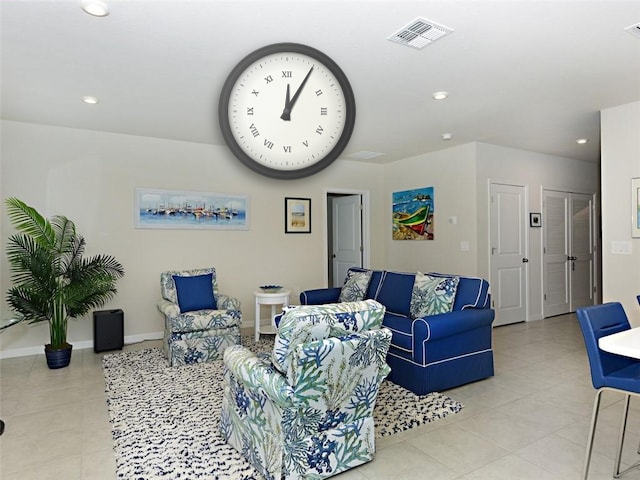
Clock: 12:05
